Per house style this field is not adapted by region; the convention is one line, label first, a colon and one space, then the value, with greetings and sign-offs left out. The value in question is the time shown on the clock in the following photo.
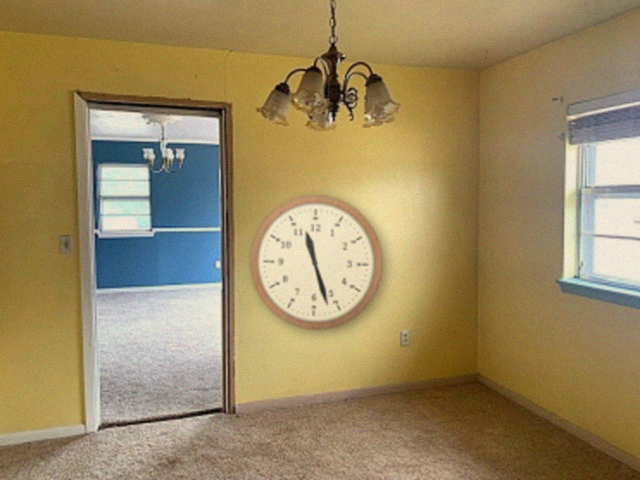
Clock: 11:27
